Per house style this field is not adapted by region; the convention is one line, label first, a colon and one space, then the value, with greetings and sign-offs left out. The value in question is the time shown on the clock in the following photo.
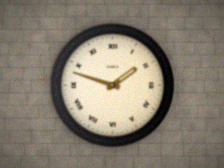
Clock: 1:48
